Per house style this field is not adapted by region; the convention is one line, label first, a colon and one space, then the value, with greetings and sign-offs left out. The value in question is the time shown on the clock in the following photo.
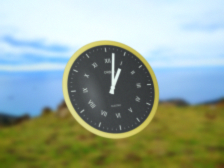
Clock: 1:02
